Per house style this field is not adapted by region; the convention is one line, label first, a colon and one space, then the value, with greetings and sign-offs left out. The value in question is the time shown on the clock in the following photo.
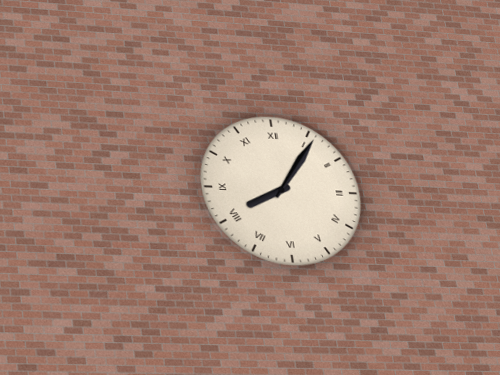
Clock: 8:06
